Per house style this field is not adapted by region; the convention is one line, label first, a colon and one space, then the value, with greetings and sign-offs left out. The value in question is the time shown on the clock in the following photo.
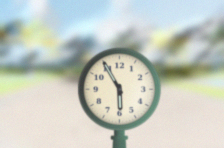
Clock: 5:55
